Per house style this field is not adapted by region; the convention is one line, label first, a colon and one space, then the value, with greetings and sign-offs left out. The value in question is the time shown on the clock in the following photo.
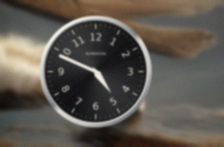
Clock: 4:49
